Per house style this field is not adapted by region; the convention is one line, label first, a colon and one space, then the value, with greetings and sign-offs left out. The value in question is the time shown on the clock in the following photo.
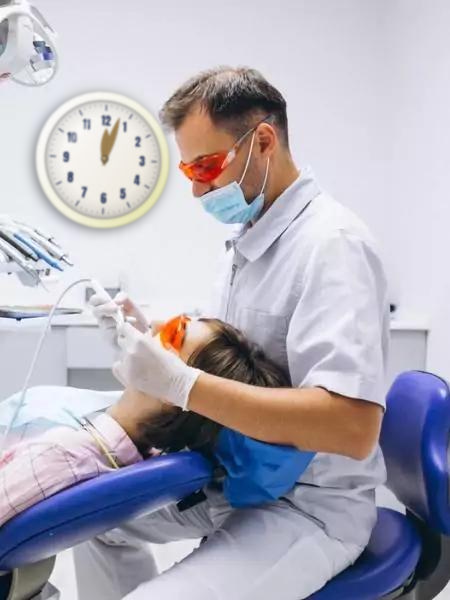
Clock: 12:03
